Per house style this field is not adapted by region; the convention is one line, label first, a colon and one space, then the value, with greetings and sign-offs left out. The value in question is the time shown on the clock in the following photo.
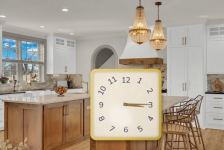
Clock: 3:15
